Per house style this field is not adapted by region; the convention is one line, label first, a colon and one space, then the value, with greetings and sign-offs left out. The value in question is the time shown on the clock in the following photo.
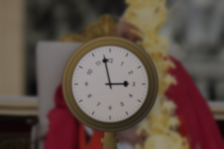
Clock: 2:58
